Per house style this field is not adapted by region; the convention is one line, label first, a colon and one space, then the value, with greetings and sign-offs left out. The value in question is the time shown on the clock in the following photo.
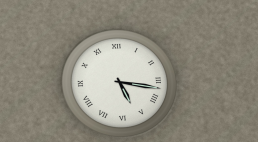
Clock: 5:17
